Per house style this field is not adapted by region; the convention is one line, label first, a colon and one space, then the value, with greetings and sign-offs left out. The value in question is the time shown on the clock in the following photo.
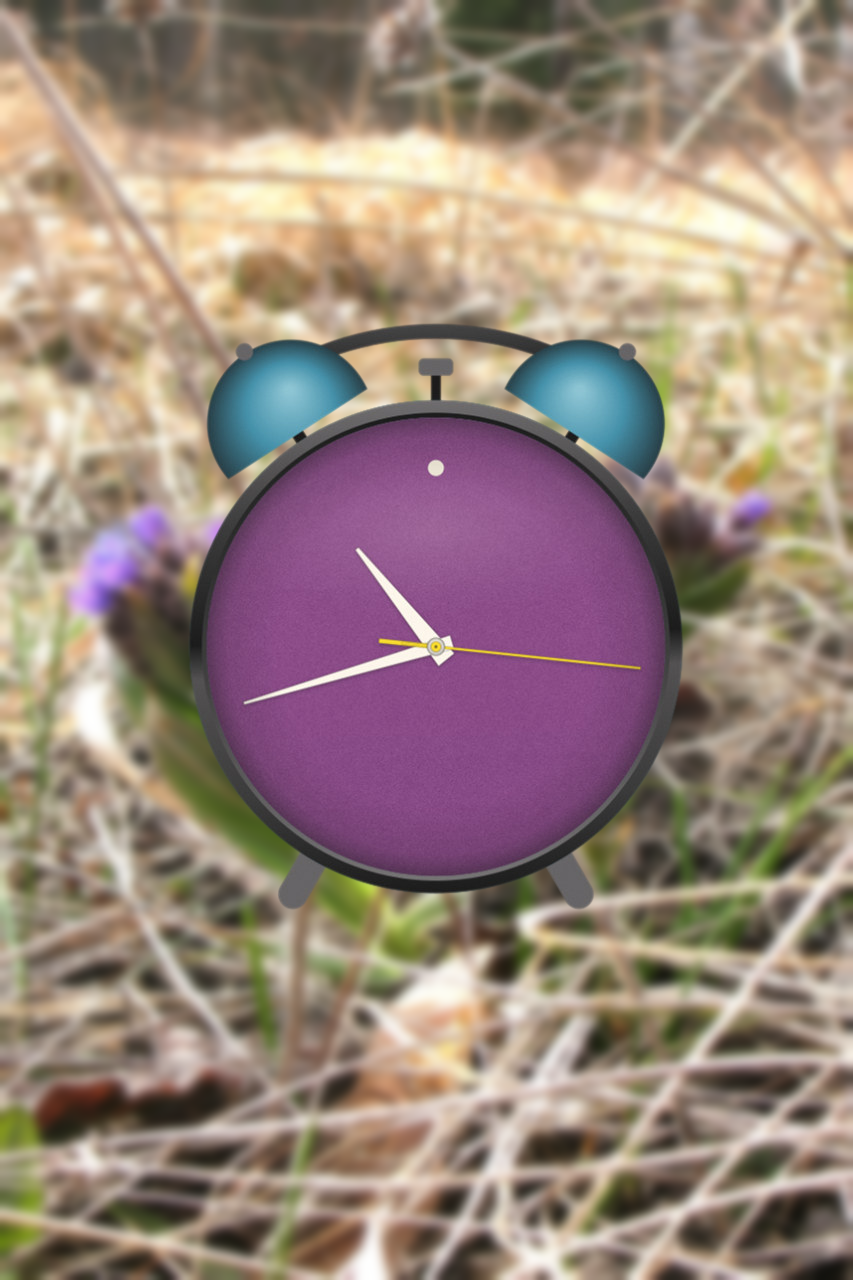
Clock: 10:42:16
